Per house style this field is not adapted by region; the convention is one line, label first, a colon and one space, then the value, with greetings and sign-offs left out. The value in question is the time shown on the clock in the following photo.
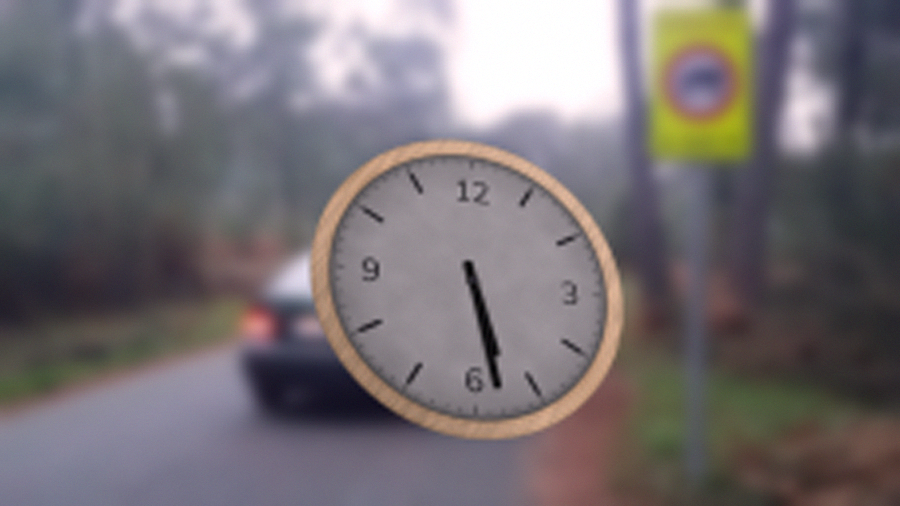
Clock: 5:28
